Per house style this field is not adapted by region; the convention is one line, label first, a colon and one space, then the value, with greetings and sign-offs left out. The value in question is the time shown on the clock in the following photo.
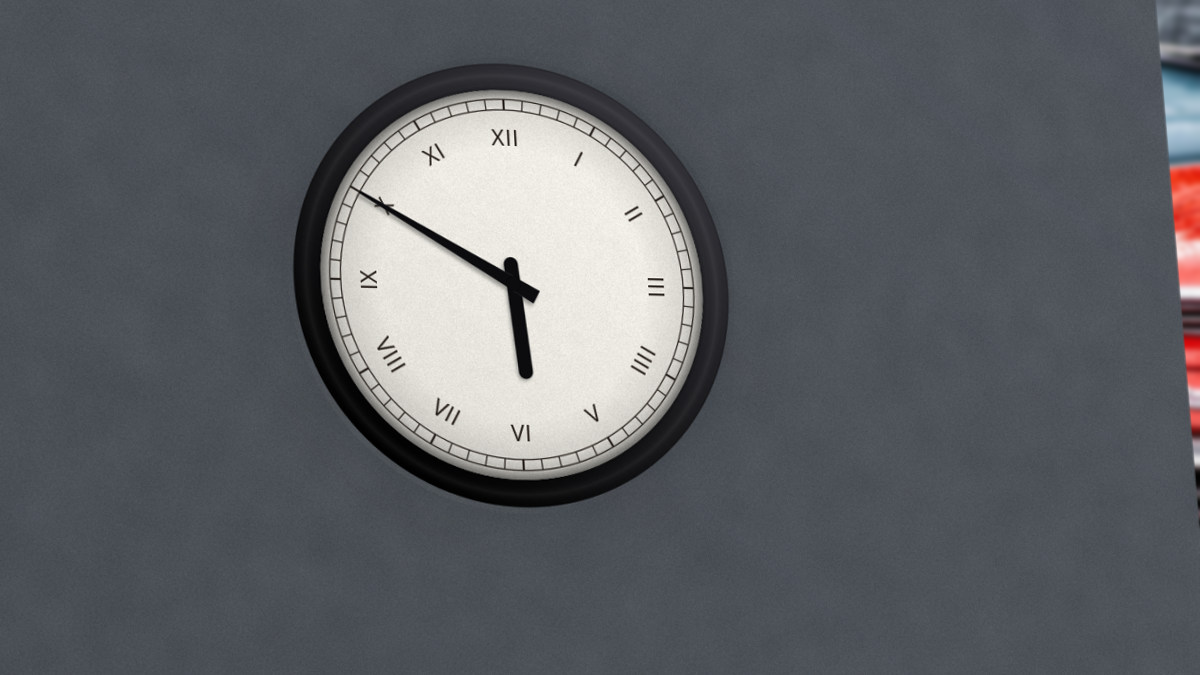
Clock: 5:50
